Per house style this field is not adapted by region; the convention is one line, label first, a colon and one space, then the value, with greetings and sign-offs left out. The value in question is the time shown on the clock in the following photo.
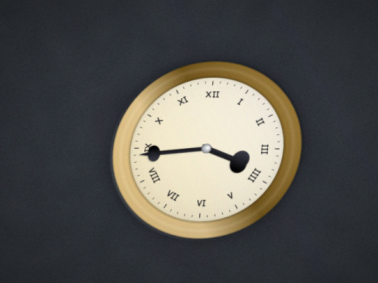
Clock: 3:44
